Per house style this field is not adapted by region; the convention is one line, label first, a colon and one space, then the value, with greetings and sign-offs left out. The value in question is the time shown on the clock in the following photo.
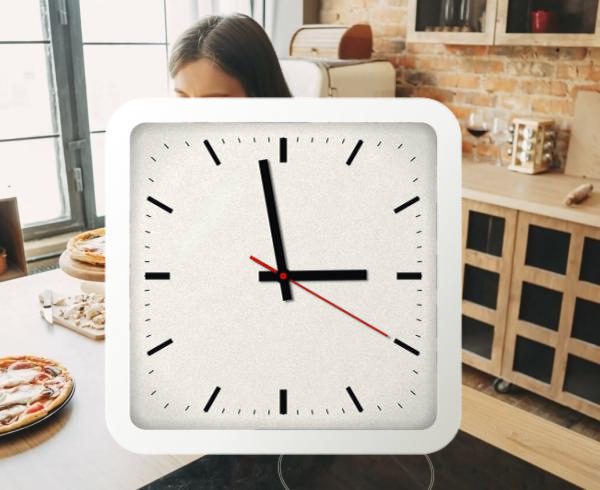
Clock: 2:58:20
